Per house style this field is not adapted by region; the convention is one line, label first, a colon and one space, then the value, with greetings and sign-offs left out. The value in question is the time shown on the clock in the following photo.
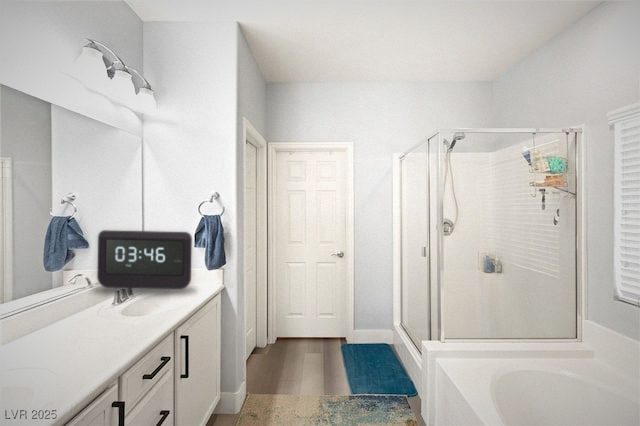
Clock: 3:46
